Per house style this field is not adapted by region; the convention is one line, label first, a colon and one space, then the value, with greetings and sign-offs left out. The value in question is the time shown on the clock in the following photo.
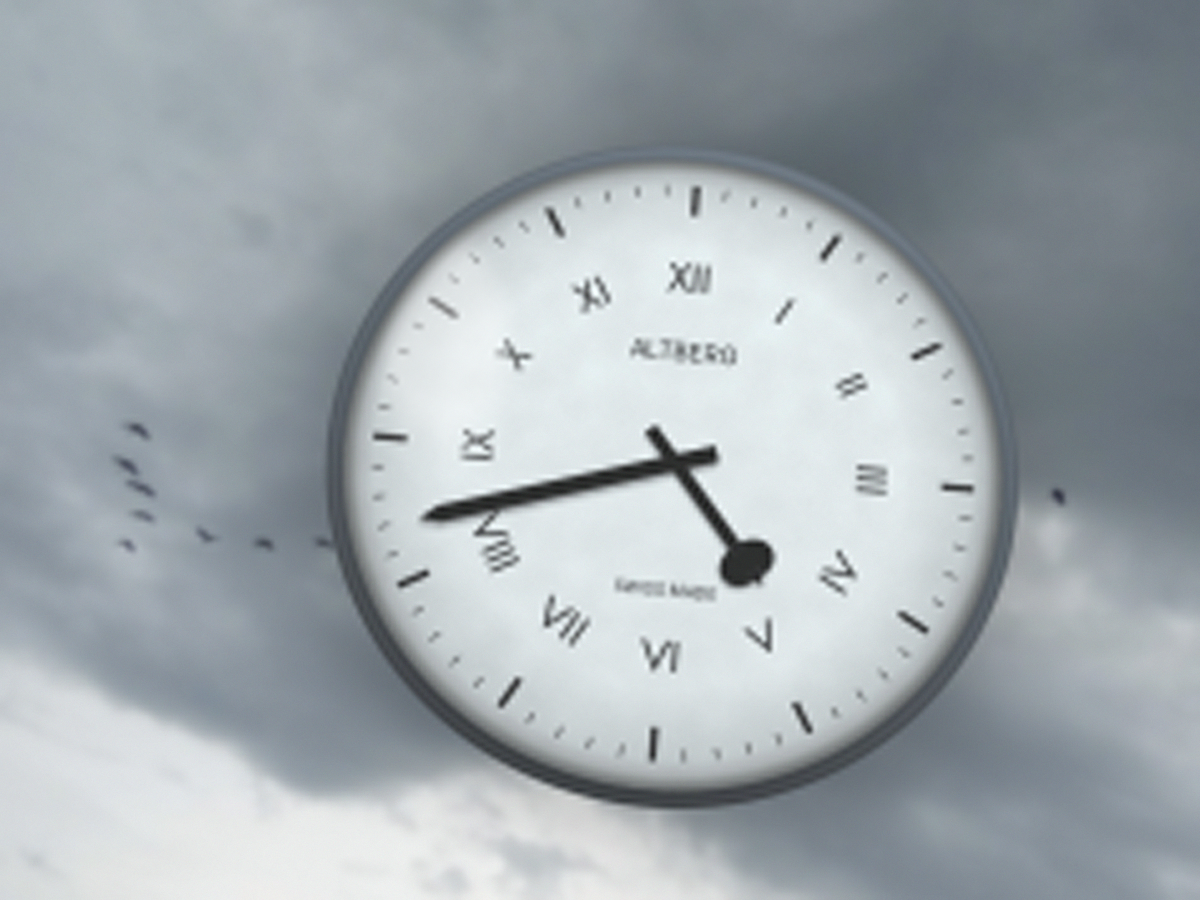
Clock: 4:42
